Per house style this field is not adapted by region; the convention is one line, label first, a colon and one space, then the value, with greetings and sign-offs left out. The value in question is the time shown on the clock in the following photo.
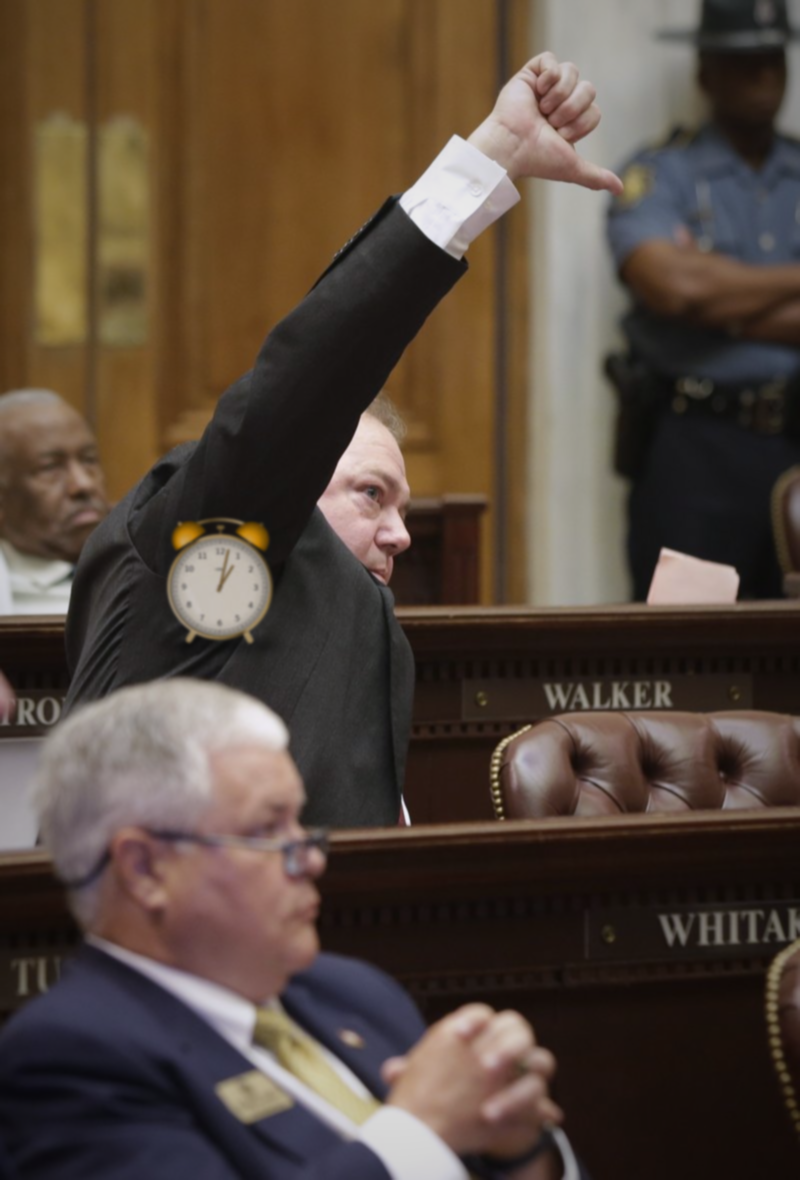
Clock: 1:02
